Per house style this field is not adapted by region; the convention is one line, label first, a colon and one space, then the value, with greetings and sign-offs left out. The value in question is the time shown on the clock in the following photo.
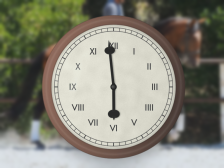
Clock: 5:59
